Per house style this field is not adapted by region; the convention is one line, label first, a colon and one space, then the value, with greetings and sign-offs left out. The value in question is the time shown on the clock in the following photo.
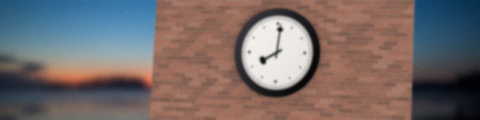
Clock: 8:01
